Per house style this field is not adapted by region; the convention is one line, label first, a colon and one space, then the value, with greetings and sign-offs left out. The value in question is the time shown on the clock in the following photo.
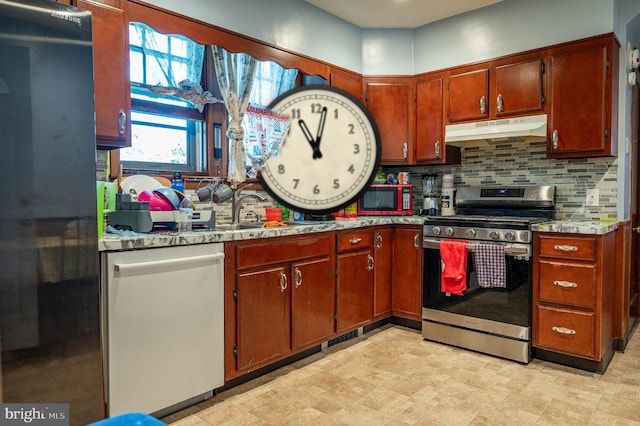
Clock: 11:02
